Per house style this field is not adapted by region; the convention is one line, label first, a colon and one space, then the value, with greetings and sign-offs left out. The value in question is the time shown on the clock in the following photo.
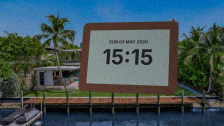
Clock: 15:15
